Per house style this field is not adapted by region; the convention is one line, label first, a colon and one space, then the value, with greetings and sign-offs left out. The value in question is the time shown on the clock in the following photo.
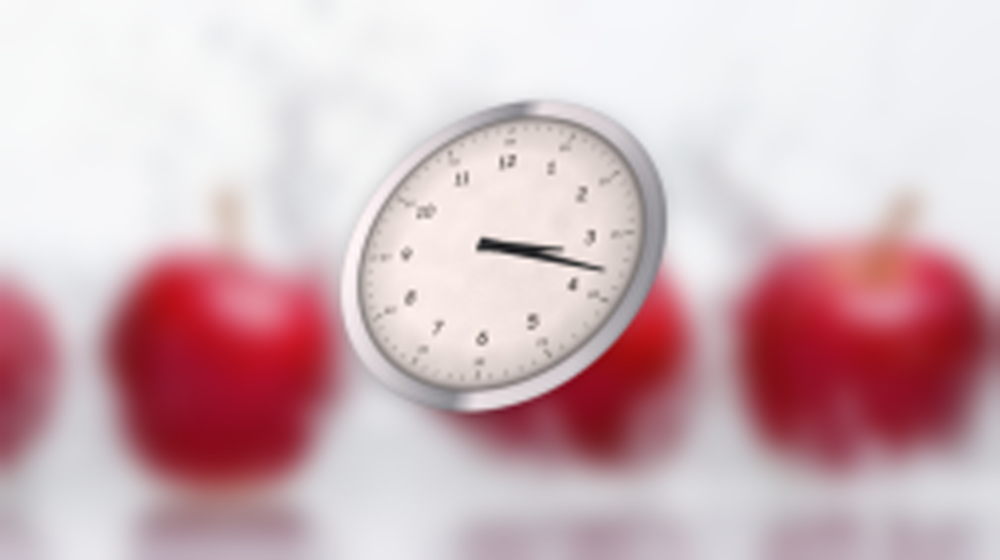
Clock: 3:18
